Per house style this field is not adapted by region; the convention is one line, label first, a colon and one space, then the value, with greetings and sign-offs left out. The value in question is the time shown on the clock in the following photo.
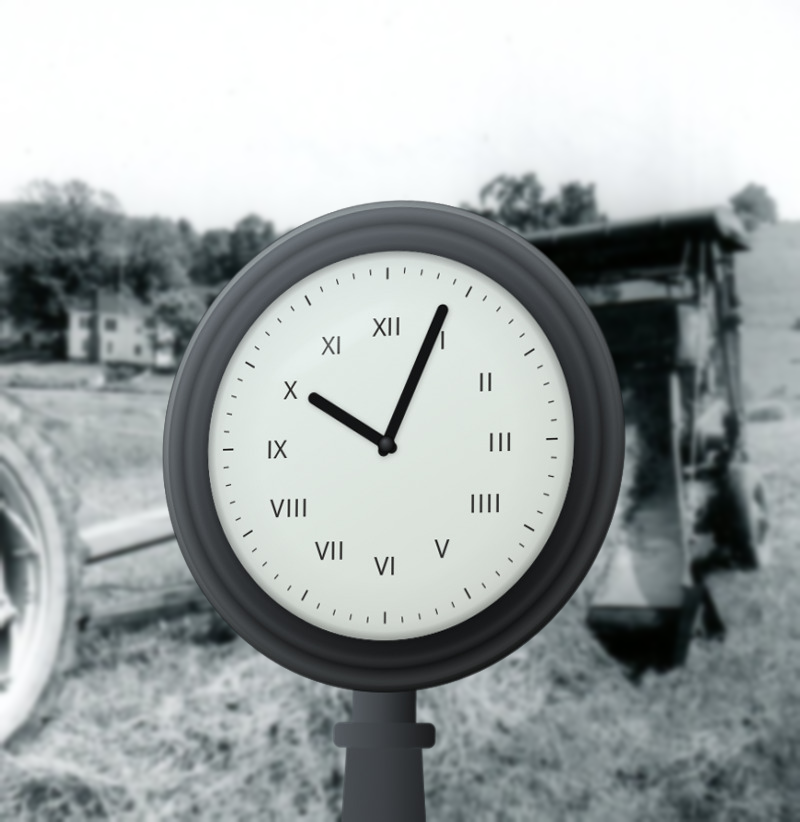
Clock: 10:04
